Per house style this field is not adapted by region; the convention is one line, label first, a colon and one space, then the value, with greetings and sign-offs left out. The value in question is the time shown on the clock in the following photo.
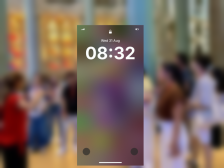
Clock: 8:32
